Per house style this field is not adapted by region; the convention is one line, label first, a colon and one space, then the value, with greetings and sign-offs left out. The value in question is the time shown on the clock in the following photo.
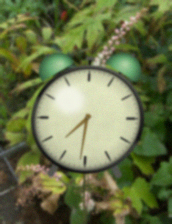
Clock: 7:31
